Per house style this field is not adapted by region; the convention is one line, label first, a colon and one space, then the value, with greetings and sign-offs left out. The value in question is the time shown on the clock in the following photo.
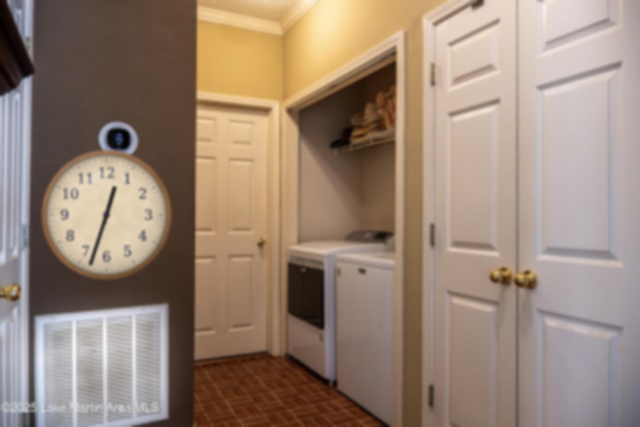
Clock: 12:33
